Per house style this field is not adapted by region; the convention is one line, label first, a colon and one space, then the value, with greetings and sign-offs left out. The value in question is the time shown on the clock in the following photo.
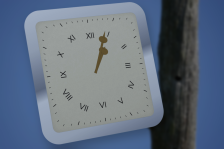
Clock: 1:04
